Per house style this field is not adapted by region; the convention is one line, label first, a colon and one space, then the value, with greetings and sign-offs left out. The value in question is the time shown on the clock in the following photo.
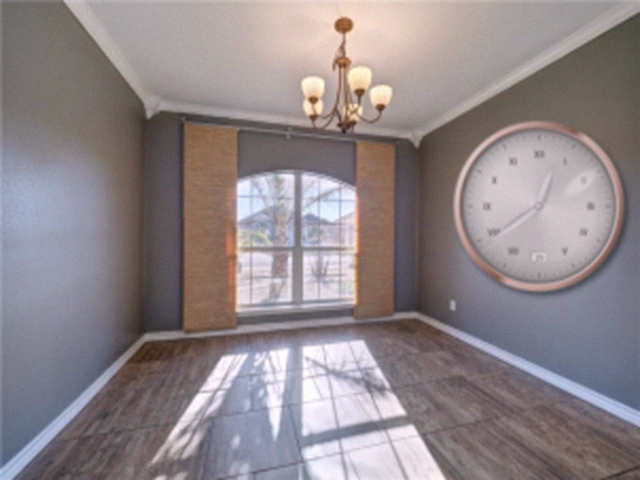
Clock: 12:39
